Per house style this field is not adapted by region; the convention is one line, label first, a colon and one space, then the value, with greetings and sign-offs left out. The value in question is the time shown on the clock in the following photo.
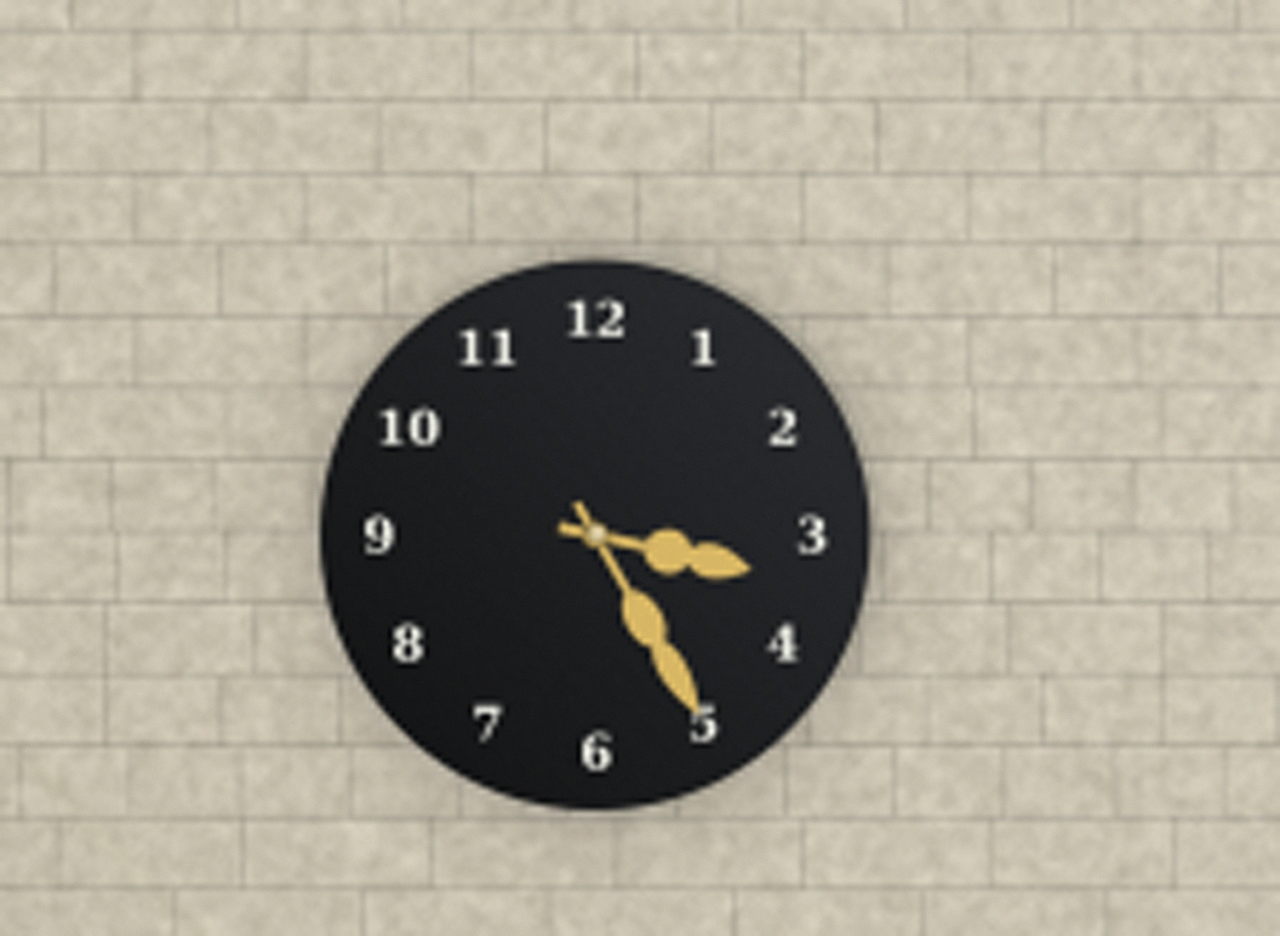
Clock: 3:25
